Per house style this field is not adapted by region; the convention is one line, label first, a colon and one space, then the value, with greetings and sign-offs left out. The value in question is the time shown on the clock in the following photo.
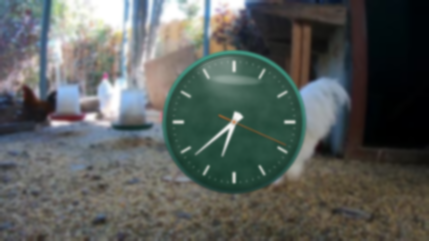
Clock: 6:38:19
